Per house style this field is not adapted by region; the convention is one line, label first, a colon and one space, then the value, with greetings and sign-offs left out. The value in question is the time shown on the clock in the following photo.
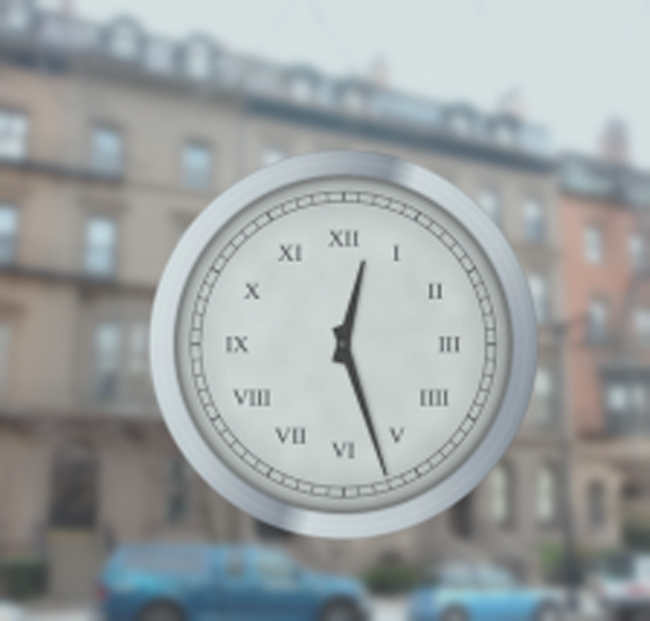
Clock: 12:27
